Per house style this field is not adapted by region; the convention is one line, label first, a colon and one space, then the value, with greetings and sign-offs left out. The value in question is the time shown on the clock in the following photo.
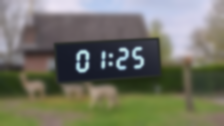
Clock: 1:25
